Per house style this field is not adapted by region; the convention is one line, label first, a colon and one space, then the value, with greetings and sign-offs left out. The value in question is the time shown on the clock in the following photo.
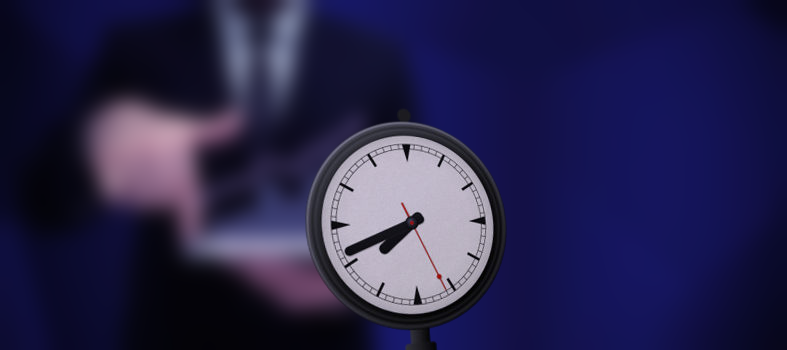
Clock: 7:41:26
